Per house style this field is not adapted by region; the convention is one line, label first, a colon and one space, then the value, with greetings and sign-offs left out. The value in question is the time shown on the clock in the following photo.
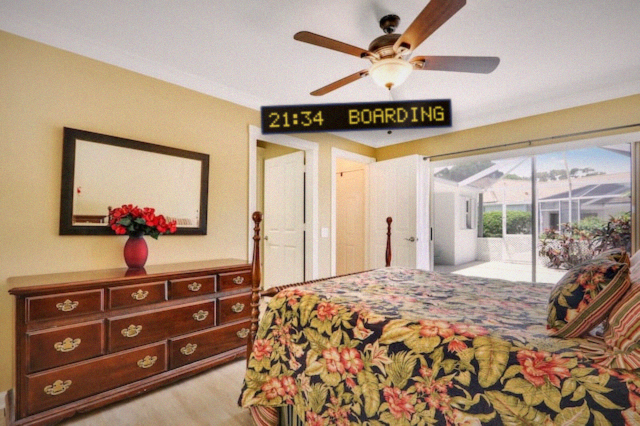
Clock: 21:34
